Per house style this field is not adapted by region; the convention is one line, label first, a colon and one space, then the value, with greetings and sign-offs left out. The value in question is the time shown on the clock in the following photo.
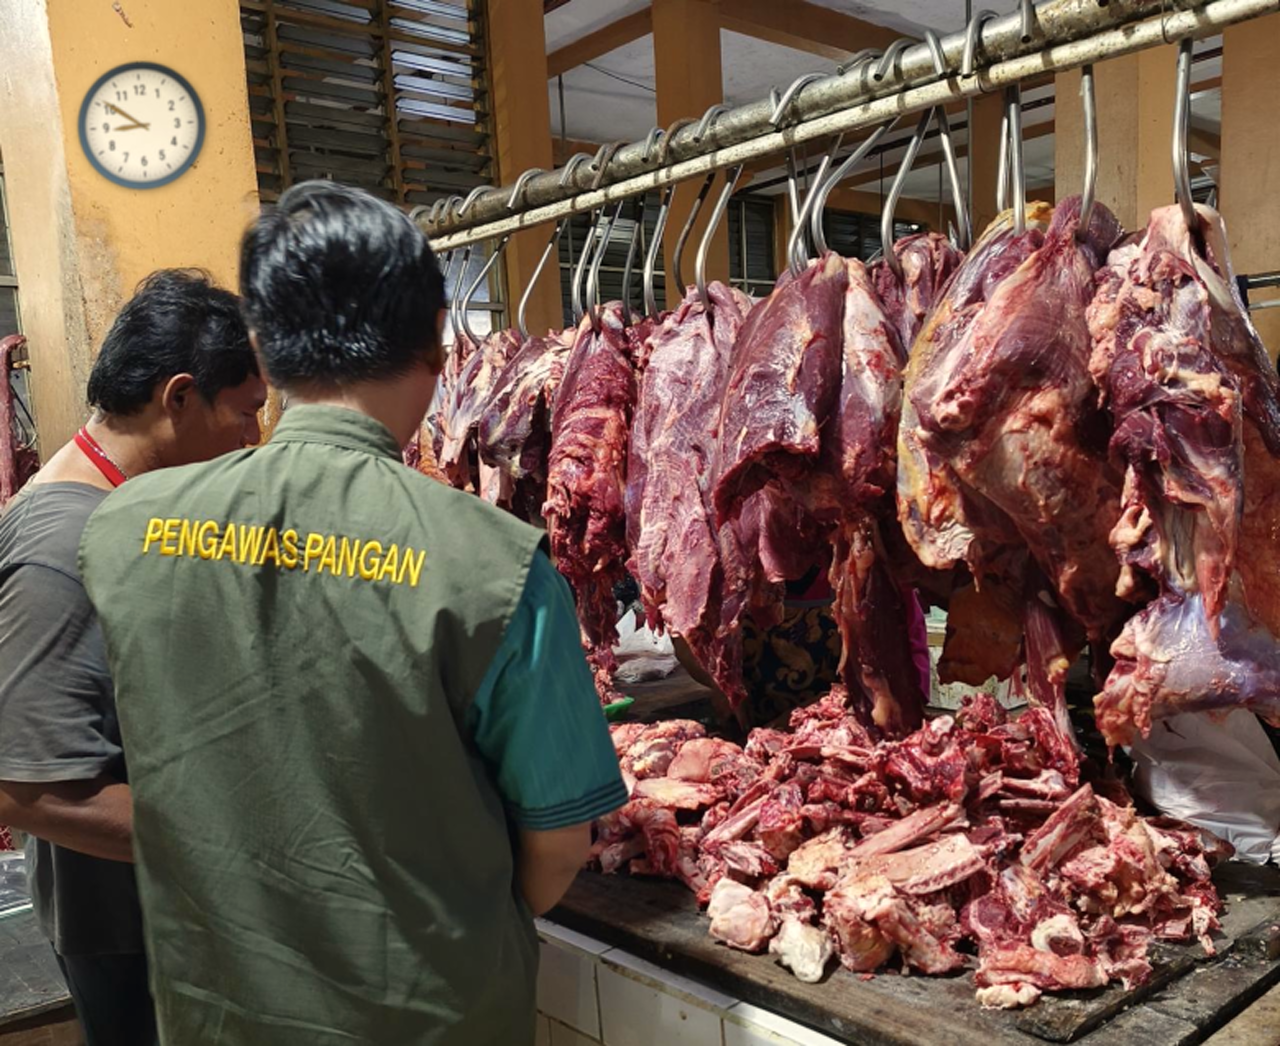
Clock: 8:51
